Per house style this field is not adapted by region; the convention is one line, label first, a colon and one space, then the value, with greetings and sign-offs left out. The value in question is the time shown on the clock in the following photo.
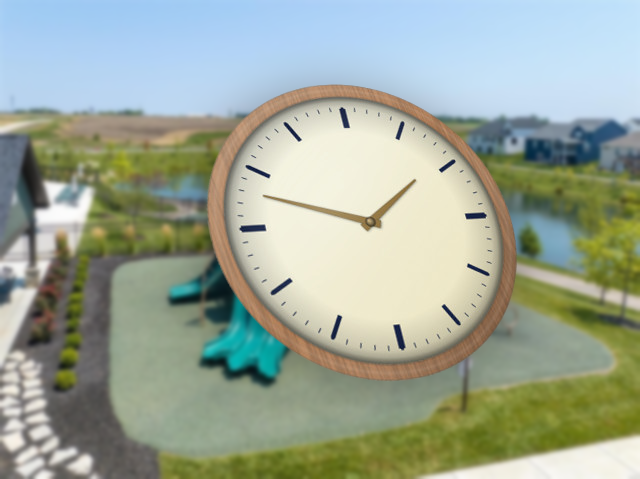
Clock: 1:48
